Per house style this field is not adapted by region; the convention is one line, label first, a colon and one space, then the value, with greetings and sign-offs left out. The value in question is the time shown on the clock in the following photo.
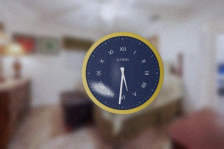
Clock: 5:31
